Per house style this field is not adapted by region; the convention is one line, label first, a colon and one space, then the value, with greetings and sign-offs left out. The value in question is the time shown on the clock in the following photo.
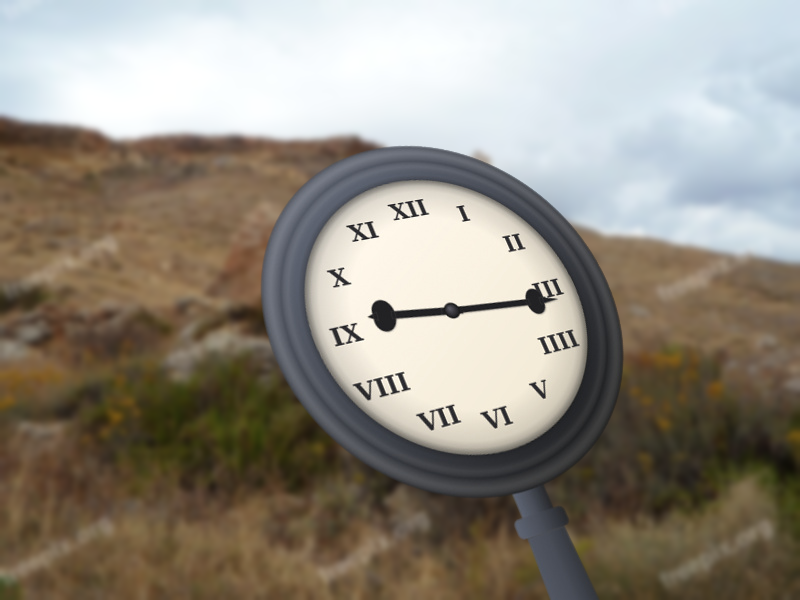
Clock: 9:16
